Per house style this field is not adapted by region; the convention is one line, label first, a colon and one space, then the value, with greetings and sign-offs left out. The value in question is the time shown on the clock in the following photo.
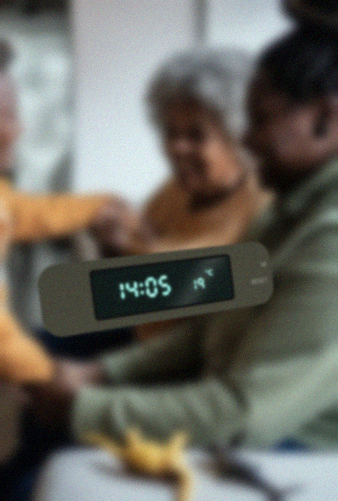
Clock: 14:05
